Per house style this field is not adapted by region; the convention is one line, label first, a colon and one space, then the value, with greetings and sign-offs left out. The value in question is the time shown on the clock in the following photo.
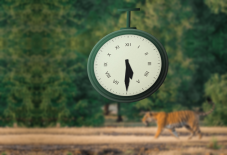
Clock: 5:30
